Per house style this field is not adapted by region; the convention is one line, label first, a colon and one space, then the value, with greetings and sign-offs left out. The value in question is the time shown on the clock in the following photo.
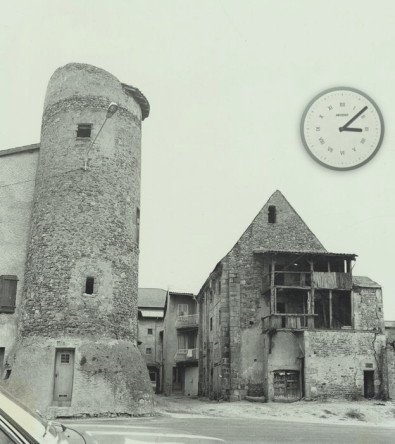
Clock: 3:08
